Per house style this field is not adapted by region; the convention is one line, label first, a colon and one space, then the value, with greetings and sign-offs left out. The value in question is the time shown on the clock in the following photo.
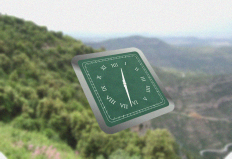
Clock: 12:32
